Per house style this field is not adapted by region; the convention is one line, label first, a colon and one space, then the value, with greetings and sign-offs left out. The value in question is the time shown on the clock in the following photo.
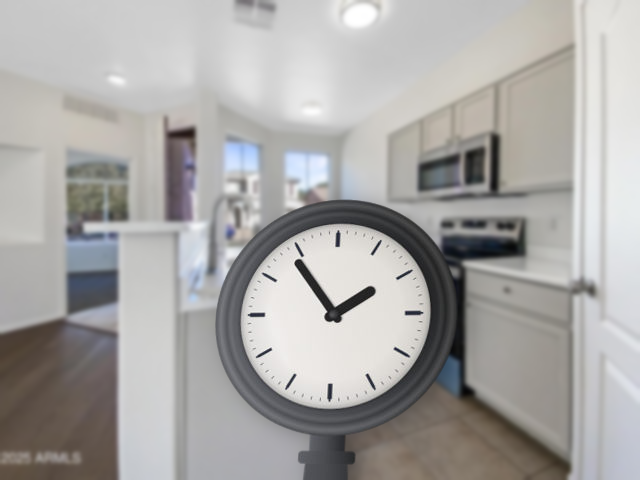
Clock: 1:54
